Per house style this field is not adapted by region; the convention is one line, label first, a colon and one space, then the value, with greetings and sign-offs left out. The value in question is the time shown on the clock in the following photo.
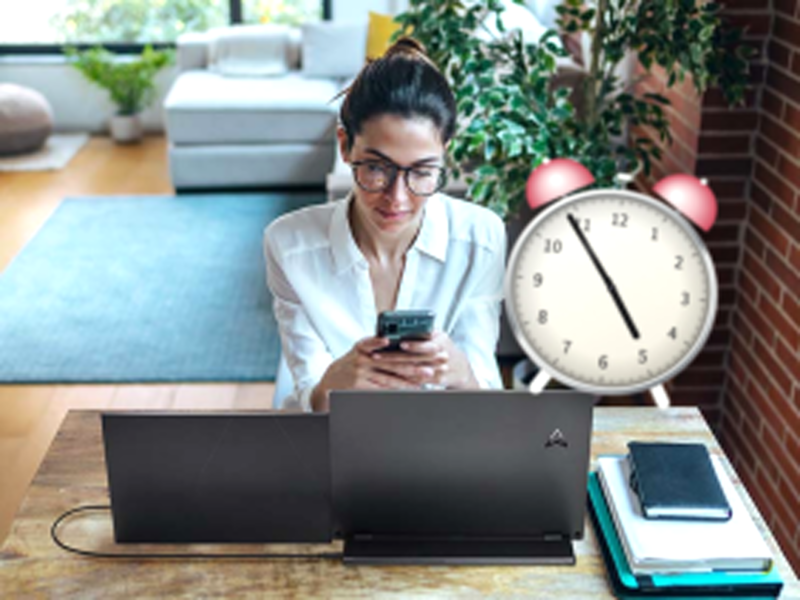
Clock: 4:54
